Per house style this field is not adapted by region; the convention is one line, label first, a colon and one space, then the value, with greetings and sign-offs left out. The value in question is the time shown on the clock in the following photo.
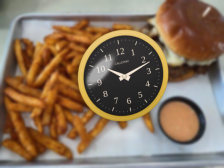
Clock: 10:12
